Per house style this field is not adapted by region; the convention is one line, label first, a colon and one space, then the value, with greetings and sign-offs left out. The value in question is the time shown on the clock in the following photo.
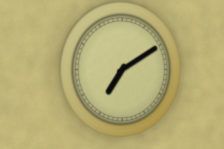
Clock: 7:10
